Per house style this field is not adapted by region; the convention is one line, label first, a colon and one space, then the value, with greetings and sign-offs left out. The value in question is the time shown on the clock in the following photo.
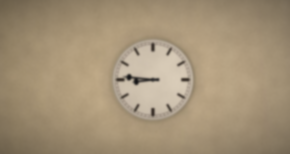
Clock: 8:46
